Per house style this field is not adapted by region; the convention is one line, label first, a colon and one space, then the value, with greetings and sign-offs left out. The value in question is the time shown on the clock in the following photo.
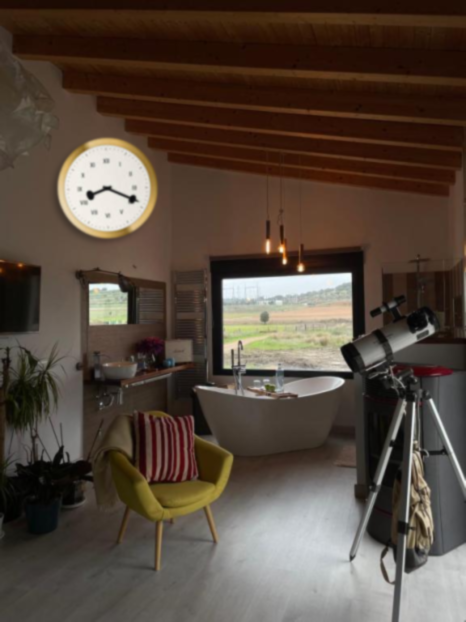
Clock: 8:19
